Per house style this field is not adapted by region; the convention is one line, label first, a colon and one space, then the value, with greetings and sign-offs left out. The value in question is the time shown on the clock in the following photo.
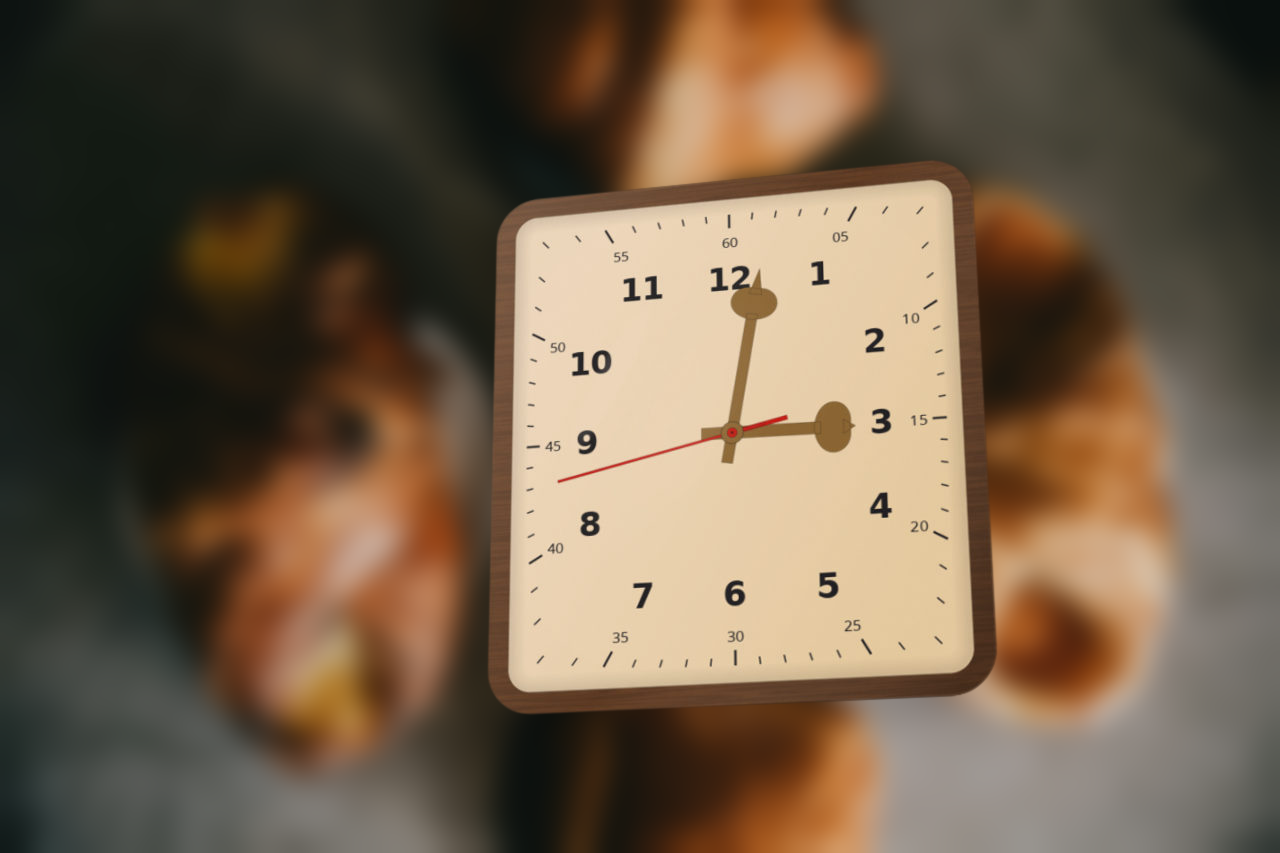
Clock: 3:01:43
